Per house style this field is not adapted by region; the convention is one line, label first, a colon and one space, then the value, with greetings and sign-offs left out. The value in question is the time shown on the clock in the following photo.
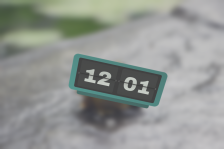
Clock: 12:01
